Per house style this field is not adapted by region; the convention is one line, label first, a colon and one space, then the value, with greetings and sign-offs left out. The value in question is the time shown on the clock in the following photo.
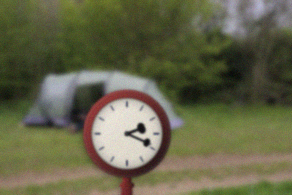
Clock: 2:19
